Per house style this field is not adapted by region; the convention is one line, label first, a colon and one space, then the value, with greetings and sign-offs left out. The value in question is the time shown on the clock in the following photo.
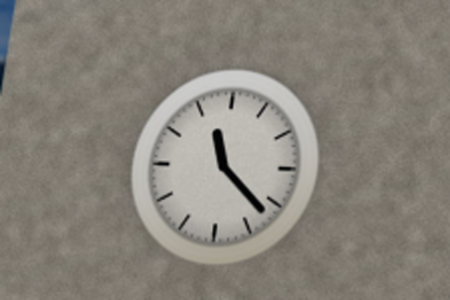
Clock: 11:22
